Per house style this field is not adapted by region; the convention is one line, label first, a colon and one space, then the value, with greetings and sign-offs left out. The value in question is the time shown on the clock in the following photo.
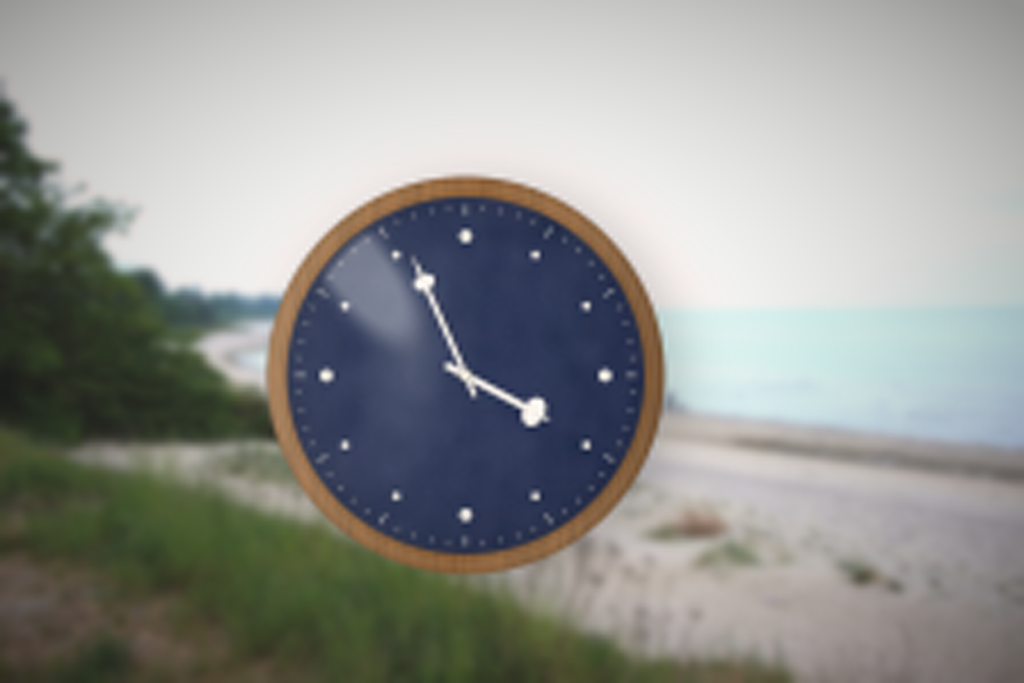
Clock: 3:56
